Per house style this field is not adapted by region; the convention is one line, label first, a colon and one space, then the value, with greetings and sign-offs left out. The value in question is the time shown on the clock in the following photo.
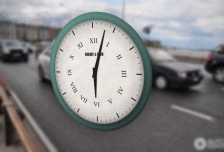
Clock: 6:03
